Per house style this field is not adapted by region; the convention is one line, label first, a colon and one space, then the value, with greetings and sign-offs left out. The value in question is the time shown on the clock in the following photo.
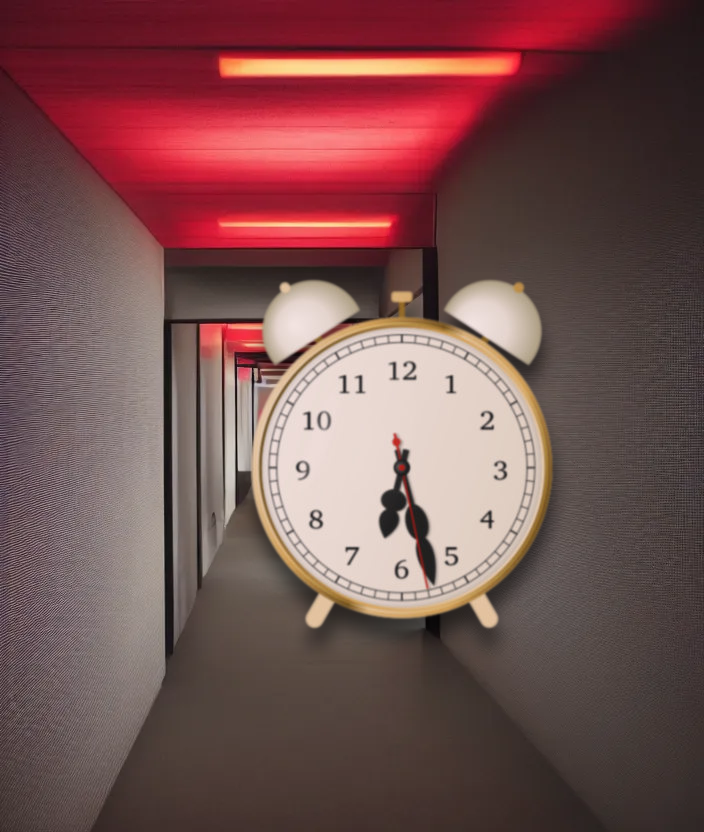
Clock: 6:27:28
